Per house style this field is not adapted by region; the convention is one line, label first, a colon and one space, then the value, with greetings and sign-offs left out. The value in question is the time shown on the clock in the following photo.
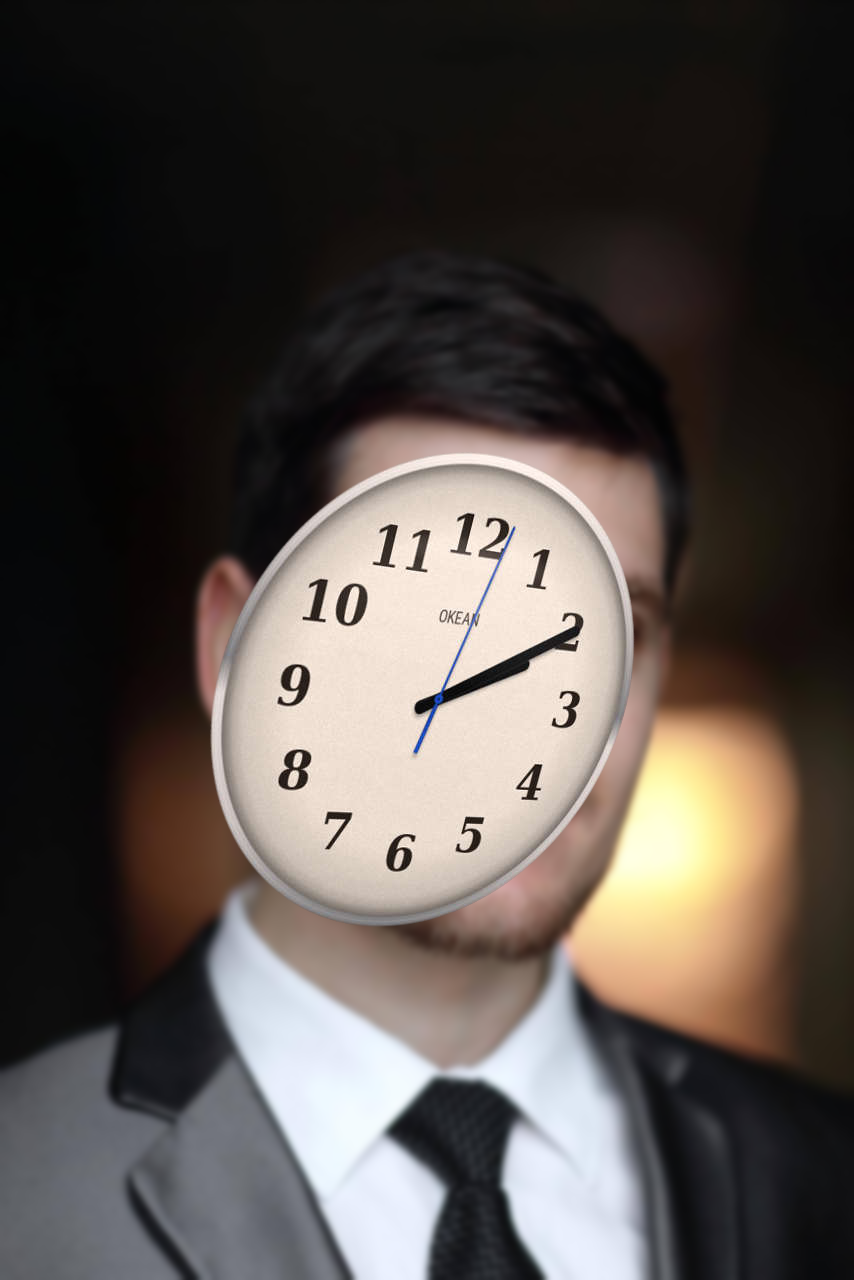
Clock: 2:10:02
